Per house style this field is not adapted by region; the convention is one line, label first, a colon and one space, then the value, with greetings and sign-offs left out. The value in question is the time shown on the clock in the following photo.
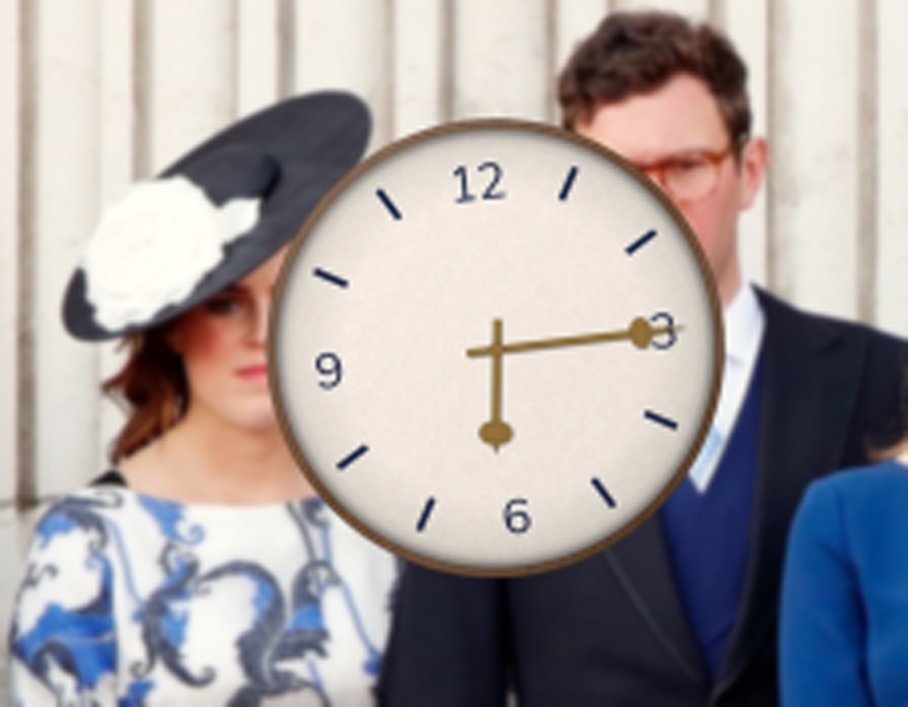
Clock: 6:15
